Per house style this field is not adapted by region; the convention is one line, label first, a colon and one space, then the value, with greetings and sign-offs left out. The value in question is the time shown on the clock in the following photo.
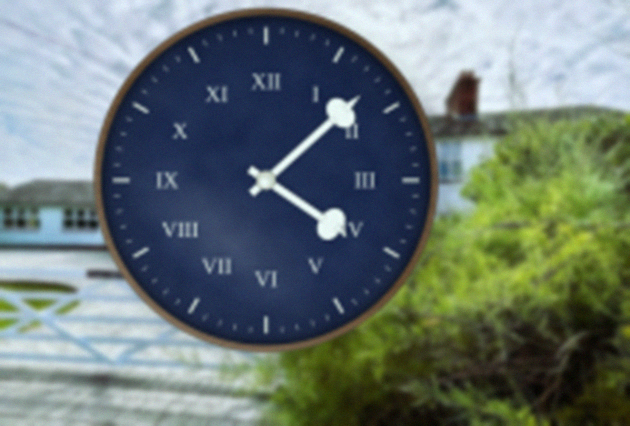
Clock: 4:08
